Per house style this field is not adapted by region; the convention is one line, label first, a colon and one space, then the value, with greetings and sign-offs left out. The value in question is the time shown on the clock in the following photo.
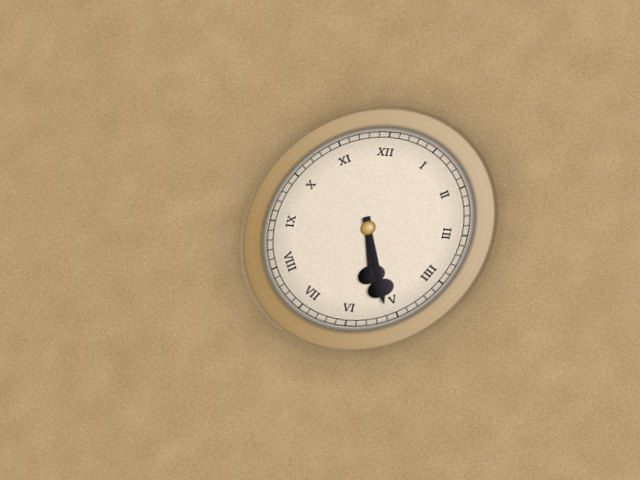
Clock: 5:26
